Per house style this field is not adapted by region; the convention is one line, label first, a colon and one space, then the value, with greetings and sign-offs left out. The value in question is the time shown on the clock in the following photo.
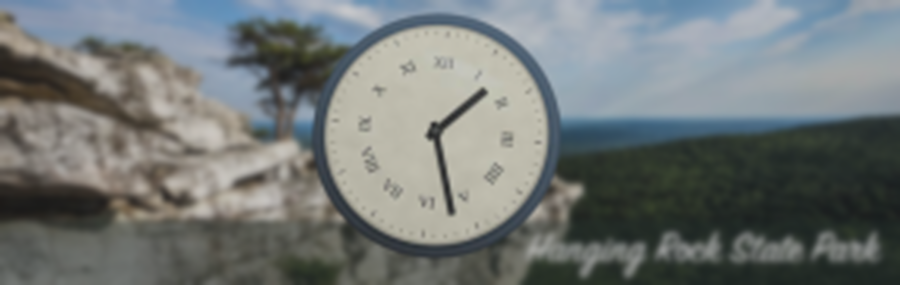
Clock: 1:27
